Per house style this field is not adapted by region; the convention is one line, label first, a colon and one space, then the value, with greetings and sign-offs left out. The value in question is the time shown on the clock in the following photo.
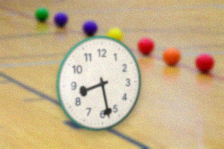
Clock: 8:28
